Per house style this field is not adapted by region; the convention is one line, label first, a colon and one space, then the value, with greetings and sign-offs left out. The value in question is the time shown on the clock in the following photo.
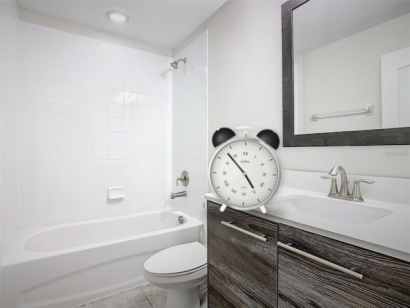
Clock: 4:53
